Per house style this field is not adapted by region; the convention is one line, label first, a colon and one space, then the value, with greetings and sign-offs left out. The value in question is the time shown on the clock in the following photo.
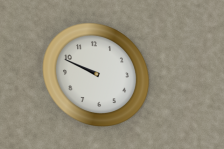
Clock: 9:49
